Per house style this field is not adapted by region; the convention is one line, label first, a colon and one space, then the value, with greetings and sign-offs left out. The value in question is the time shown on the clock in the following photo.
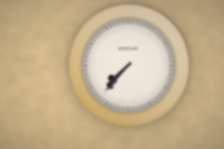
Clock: 7:37
